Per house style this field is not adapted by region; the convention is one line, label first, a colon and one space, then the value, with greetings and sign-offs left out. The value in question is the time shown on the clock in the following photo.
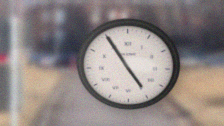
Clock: 4:55
